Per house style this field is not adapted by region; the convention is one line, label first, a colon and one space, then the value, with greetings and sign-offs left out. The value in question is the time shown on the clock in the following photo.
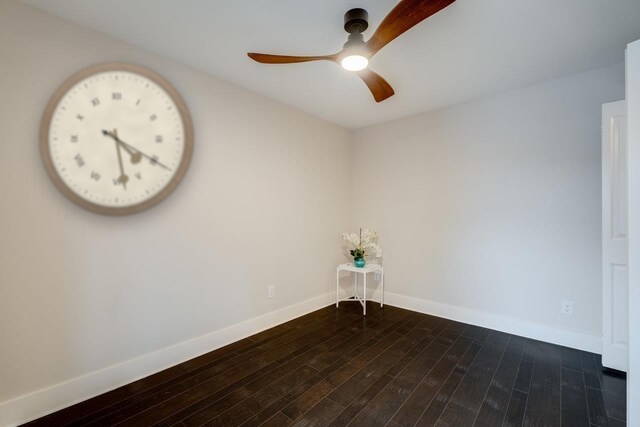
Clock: 4:28:20
